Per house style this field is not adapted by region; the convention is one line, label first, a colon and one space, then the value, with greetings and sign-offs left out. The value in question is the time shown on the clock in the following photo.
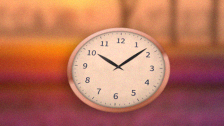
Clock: 10:08
